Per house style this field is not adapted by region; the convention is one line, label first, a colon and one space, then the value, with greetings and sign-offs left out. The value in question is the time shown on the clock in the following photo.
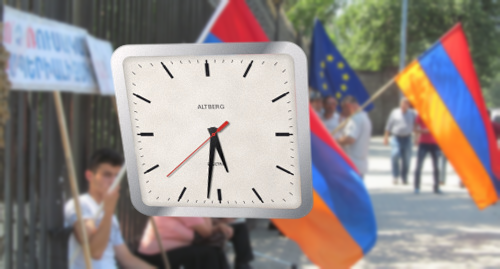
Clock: 5:31:38
